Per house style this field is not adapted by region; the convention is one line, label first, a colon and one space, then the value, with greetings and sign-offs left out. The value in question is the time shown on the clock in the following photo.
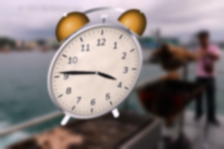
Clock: 3:46
